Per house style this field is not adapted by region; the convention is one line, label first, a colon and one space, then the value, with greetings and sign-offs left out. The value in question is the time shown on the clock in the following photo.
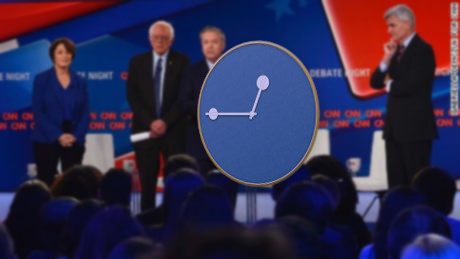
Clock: 12:45
